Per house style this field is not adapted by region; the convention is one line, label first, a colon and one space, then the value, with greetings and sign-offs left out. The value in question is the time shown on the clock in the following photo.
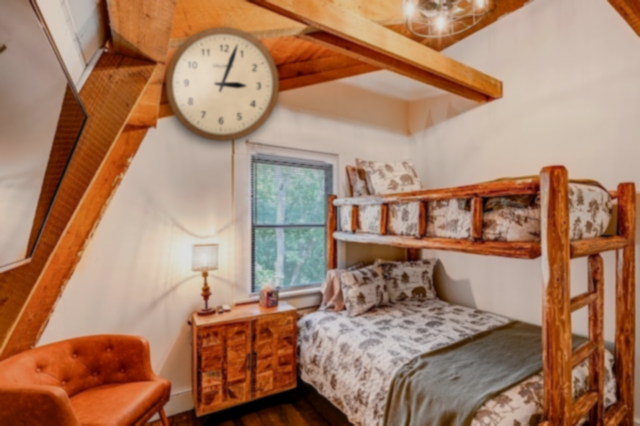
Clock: 3:03
